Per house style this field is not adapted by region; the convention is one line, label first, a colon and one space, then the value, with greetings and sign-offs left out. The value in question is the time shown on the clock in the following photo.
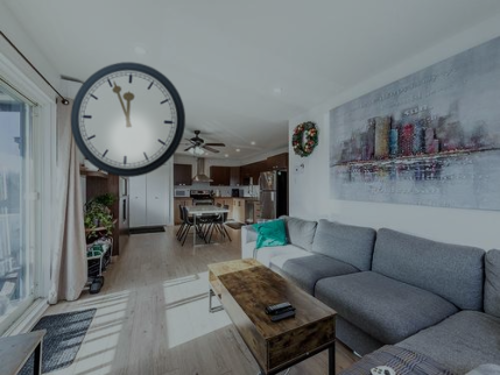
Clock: 11:56
